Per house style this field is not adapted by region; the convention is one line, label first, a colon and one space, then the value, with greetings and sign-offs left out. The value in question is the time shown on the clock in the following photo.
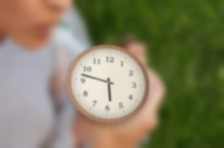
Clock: 5:47
